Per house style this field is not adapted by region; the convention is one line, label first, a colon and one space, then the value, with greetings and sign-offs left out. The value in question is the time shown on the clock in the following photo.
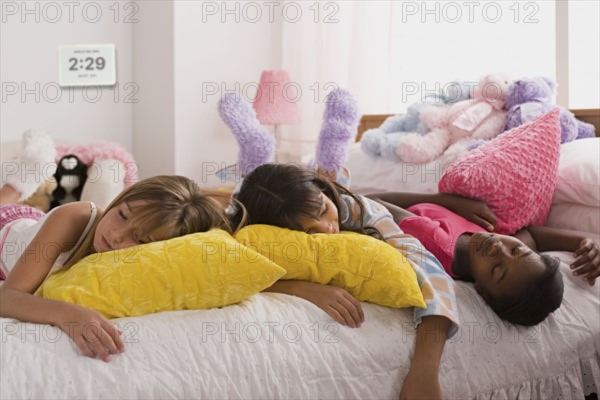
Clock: 2:29
